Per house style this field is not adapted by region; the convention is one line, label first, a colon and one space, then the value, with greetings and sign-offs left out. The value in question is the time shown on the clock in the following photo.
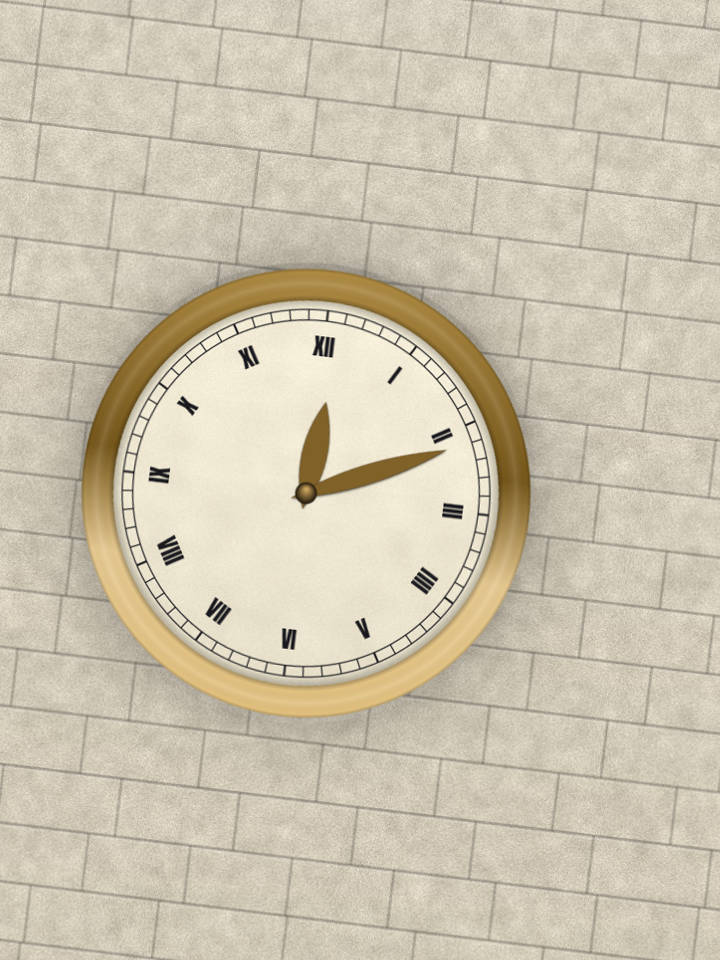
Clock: 12:11
